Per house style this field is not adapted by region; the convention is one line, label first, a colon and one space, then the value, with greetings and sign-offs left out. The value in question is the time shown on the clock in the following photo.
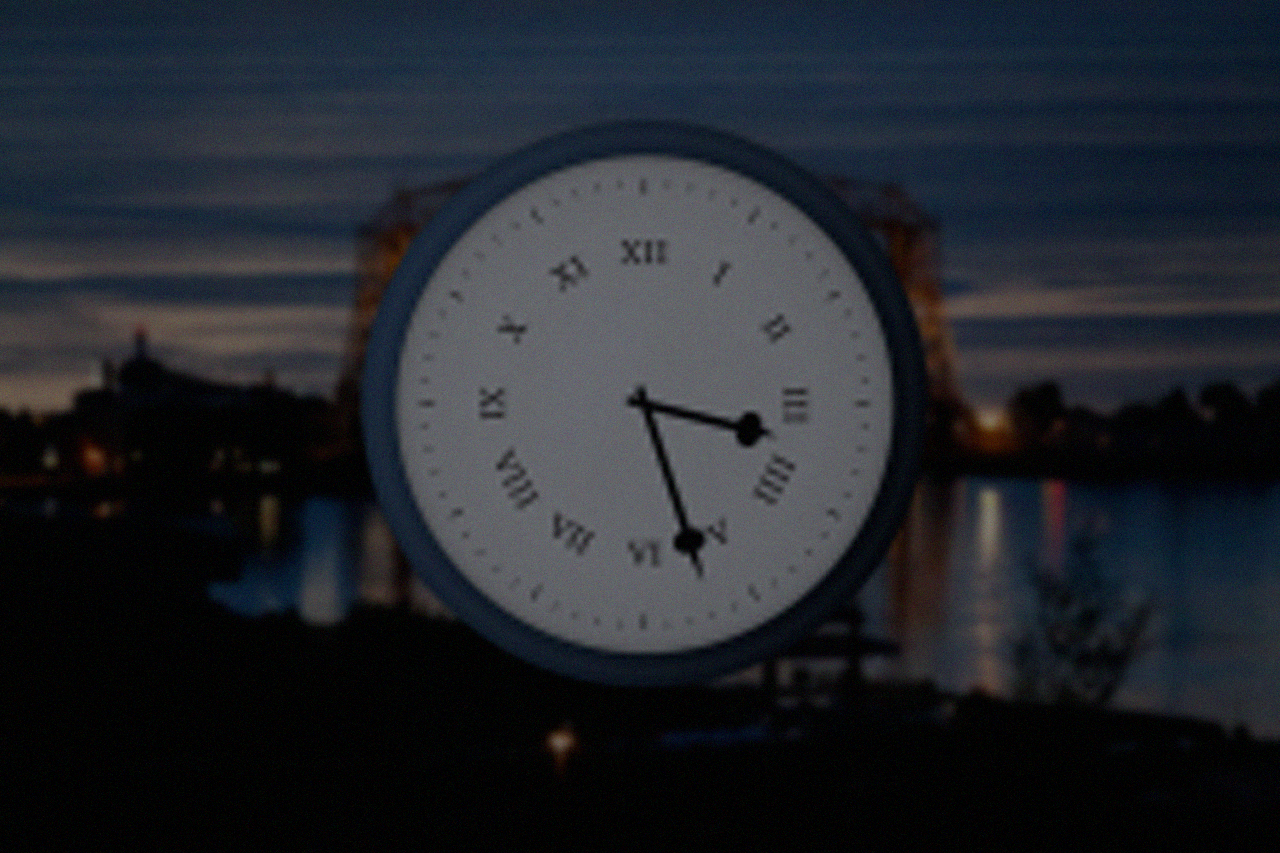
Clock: 3:27
